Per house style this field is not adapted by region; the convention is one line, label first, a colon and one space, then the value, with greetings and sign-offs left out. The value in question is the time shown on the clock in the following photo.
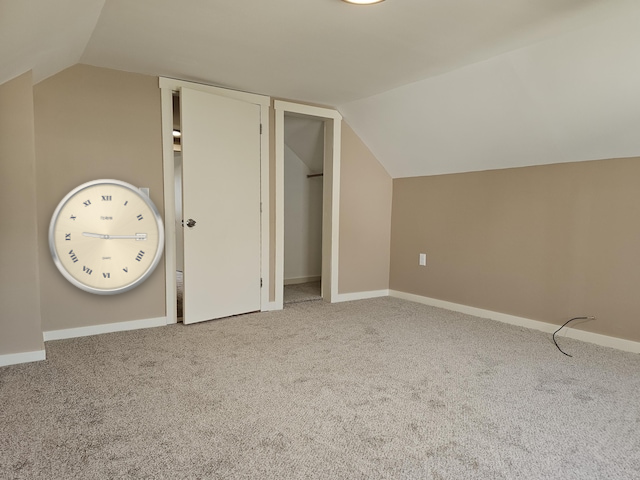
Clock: 9:15
